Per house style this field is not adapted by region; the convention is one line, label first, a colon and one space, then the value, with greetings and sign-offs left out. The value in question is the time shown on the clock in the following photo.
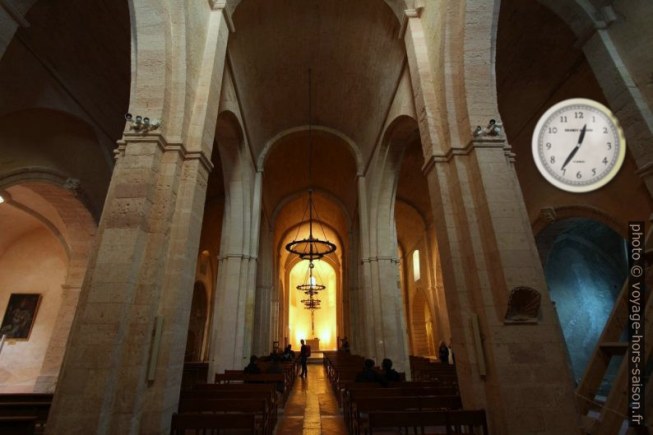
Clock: 12:36
